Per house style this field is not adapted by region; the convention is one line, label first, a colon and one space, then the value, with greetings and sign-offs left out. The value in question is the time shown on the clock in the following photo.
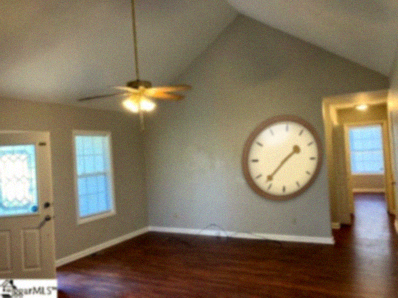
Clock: 1:37
